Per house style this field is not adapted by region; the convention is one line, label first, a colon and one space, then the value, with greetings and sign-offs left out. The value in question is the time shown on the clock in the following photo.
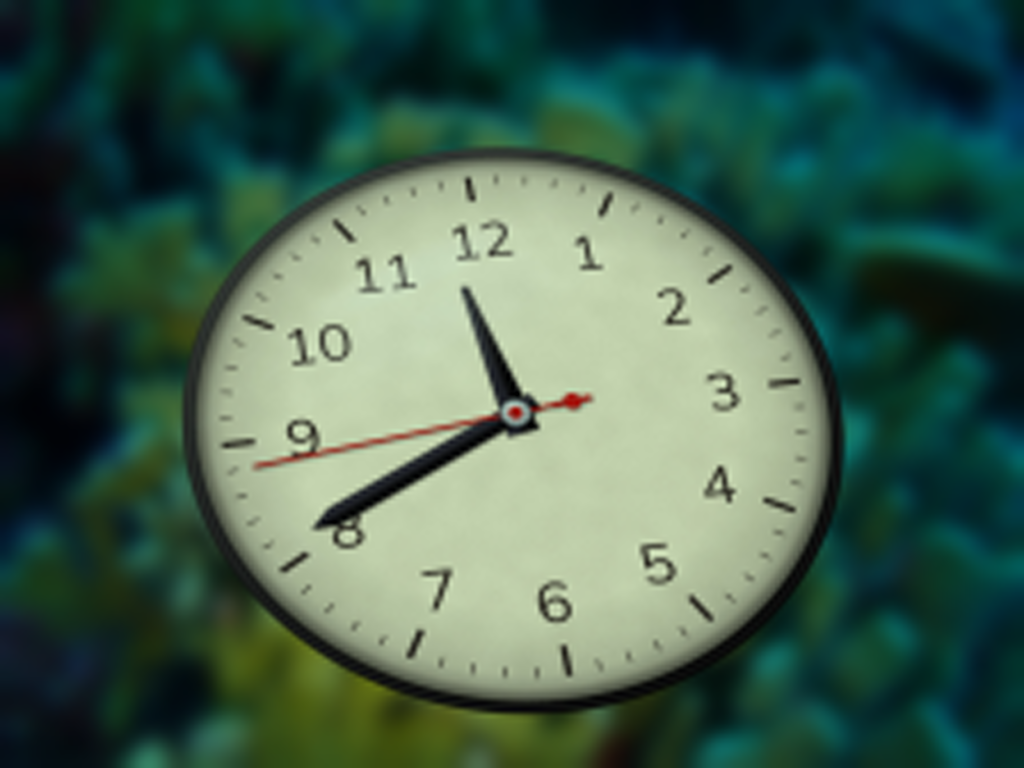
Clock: 11:40:44
